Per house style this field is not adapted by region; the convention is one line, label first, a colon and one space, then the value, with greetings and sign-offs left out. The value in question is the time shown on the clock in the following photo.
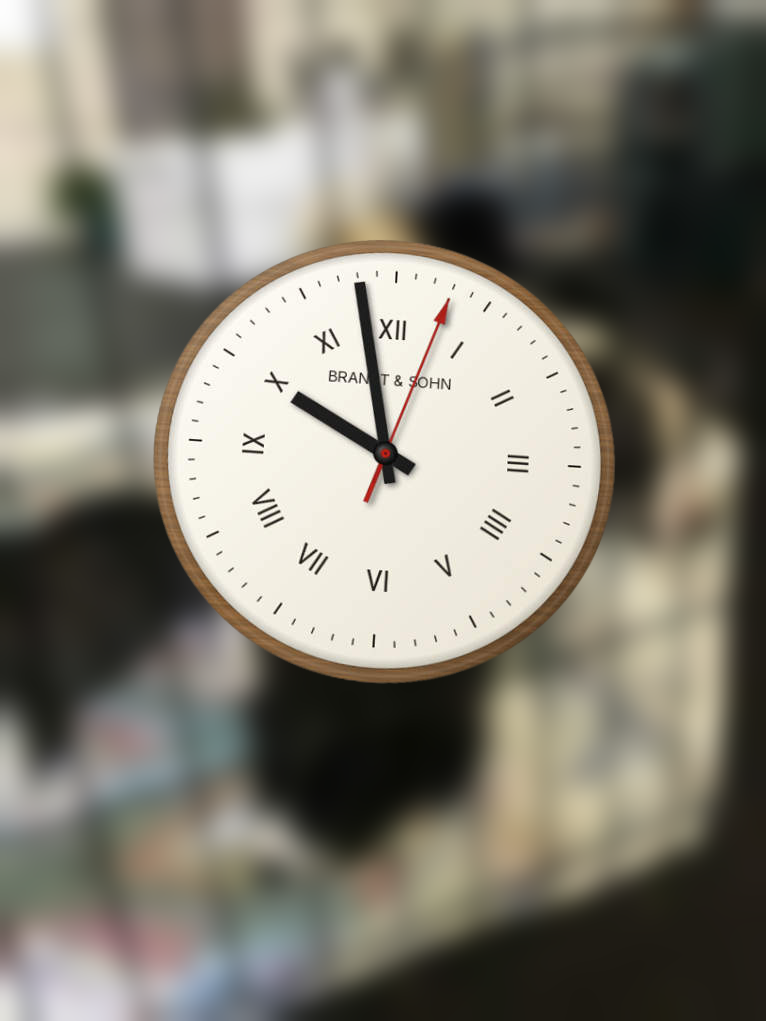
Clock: 9:58:03
